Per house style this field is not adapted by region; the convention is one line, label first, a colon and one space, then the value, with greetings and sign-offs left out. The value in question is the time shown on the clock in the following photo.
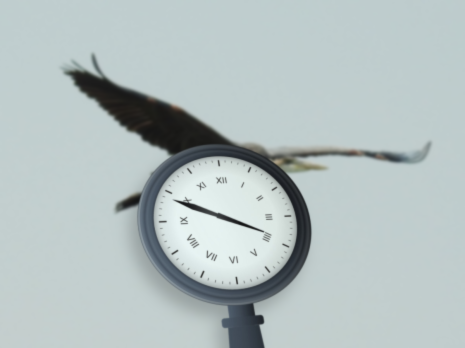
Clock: 3:49
